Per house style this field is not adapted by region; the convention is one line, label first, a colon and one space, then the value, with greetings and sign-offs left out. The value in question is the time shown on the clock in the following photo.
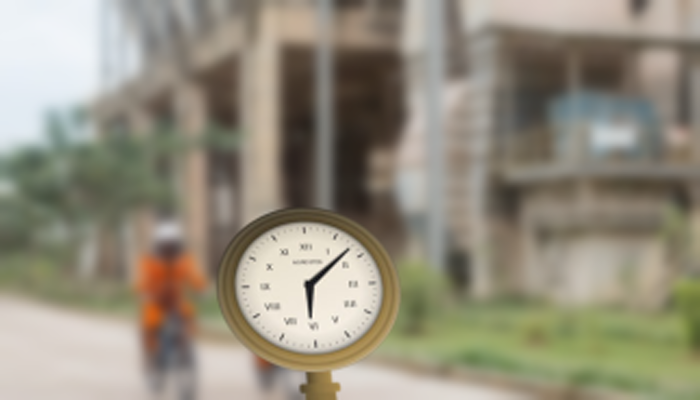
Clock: 6:08
